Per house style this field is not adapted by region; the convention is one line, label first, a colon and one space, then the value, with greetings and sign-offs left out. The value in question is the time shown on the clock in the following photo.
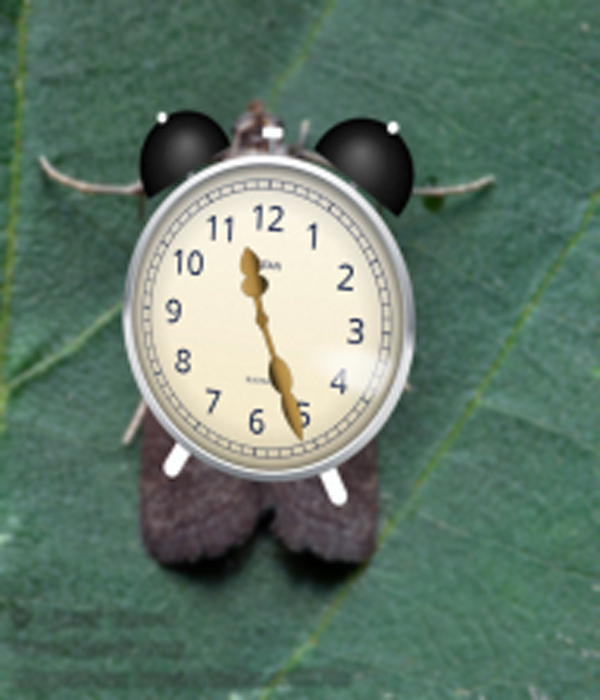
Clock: 11:26
